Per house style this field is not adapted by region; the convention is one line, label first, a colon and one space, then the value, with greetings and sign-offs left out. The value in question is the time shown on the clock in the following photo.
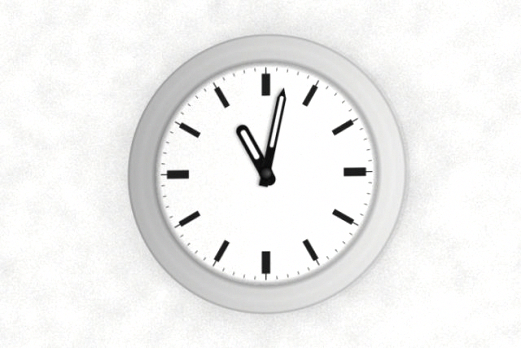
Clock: 11:02
